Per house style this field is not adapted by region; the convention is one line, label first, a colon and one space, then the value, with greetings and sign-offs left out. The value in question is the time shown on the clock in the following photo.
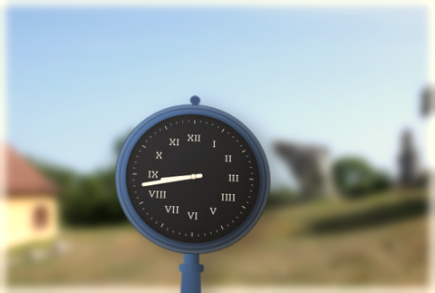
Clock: 8:43
